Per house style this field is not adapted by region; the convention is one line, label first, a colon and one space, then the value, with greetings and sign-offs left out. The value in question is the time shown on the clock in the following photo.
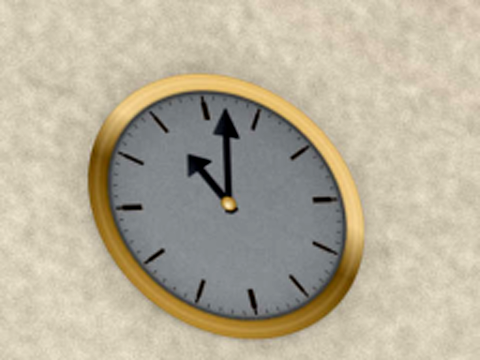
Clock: 11:02
